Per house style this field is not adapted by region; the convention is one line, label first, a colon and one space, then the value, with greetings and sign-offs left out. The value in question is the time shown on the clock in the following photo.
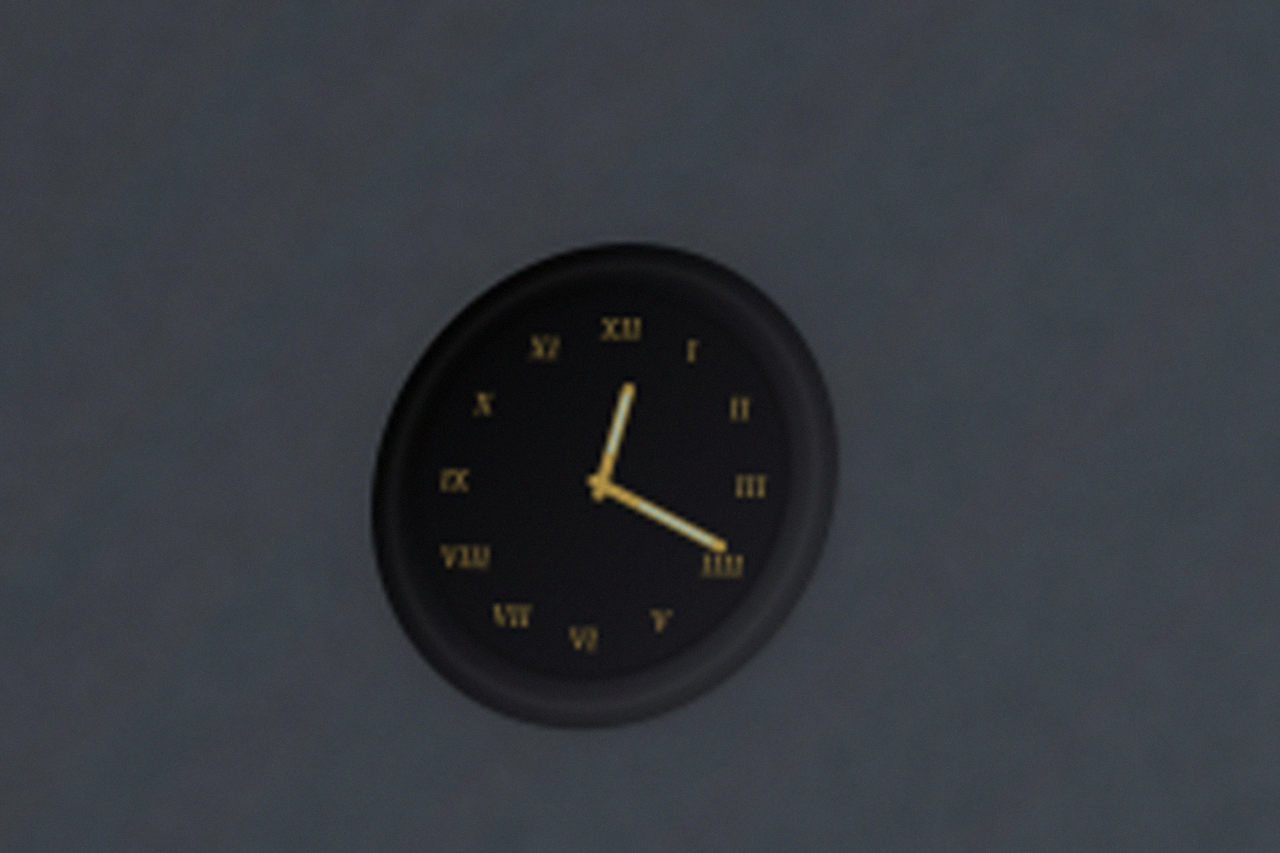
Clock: 12:19
